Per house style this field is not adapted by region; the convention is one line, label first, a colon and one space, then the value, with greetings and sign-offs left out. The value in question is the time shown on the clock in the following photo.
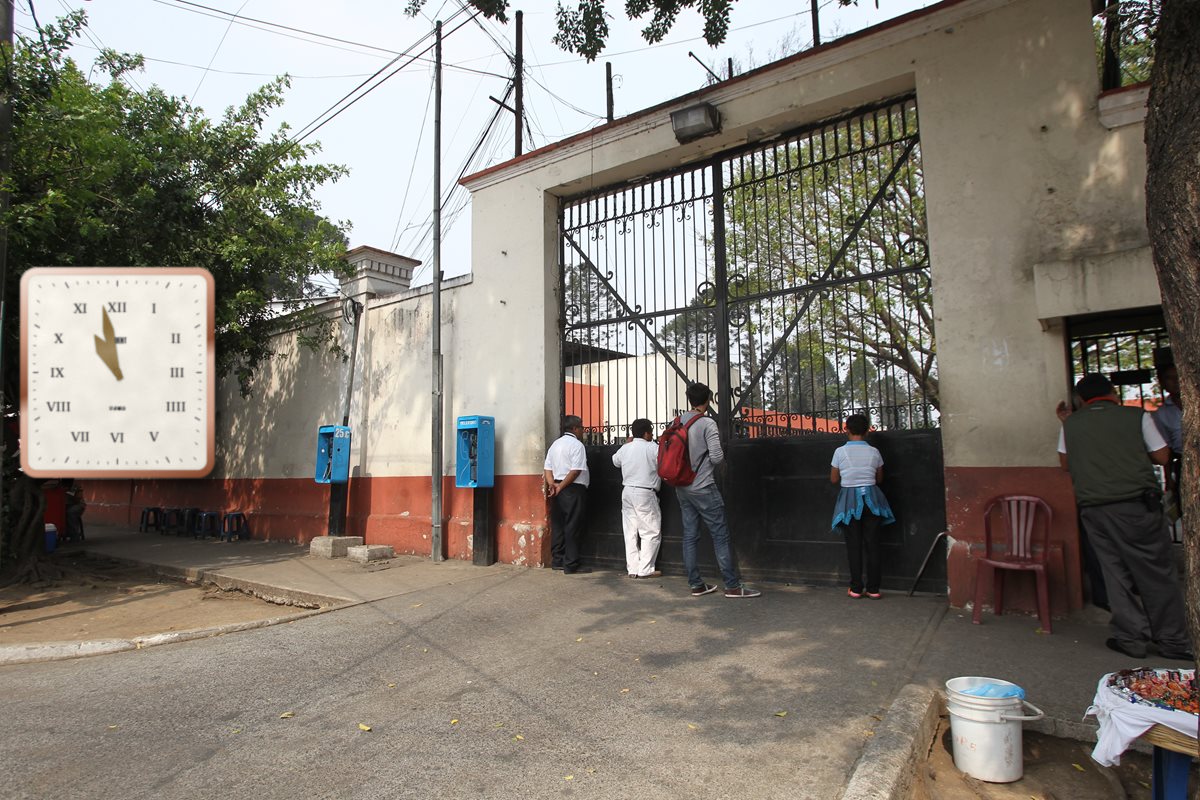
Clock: 10:58
